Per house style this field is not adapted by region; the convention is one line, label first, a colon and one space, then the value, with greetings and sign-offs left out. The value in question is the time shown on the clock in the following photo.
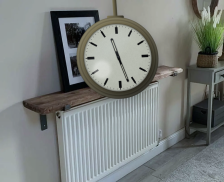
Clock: 11:27
